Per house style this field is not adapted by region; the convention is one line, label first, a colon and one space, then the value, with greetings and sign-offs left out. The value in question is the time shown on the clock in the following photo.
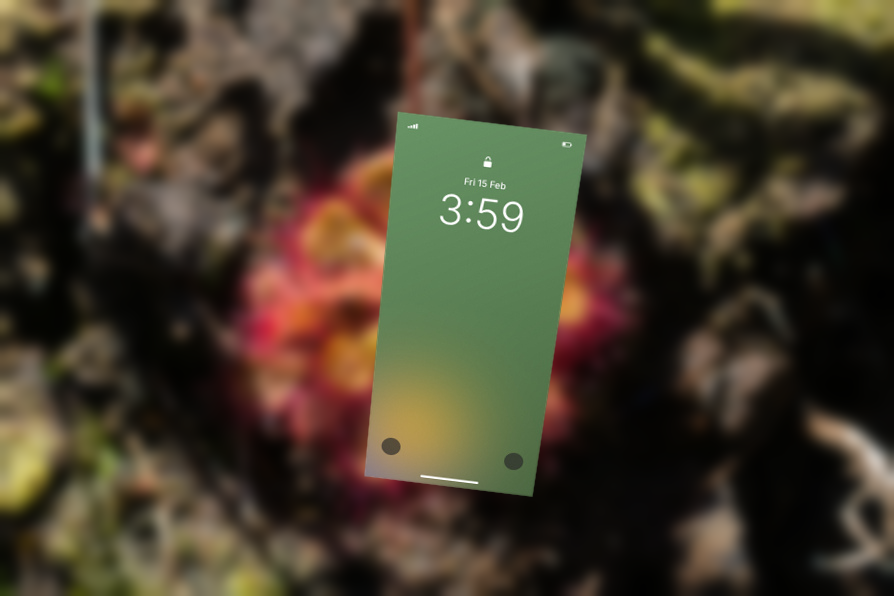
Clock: 3:59
